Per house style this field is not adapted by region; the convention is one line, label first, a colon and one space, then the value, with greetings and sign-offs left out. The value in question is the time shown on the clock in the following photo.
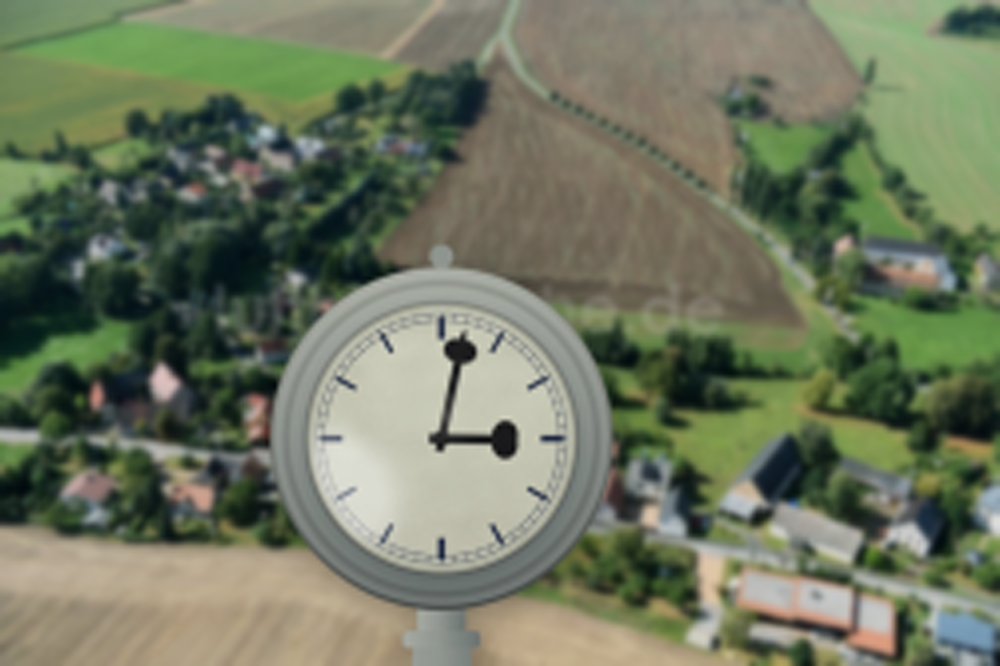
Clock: 3:02
